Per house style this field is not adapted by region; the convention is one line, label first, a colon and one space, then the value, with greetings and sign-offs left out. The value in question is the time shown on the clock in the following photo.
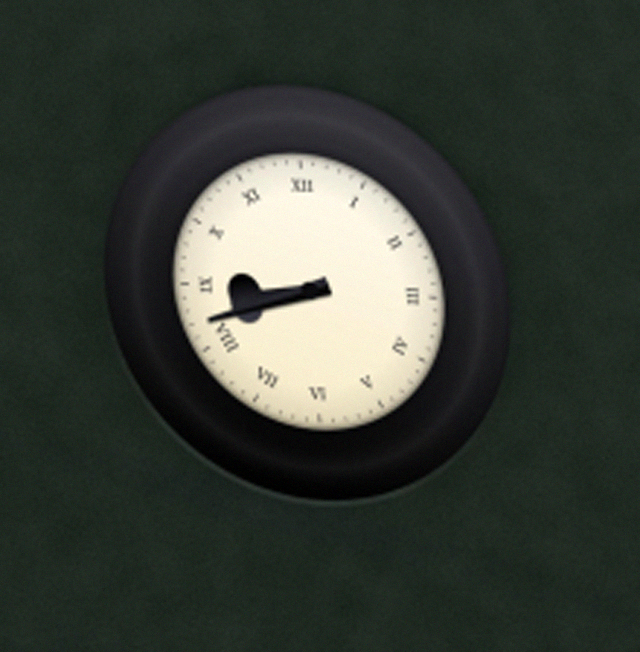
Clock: 8:42
